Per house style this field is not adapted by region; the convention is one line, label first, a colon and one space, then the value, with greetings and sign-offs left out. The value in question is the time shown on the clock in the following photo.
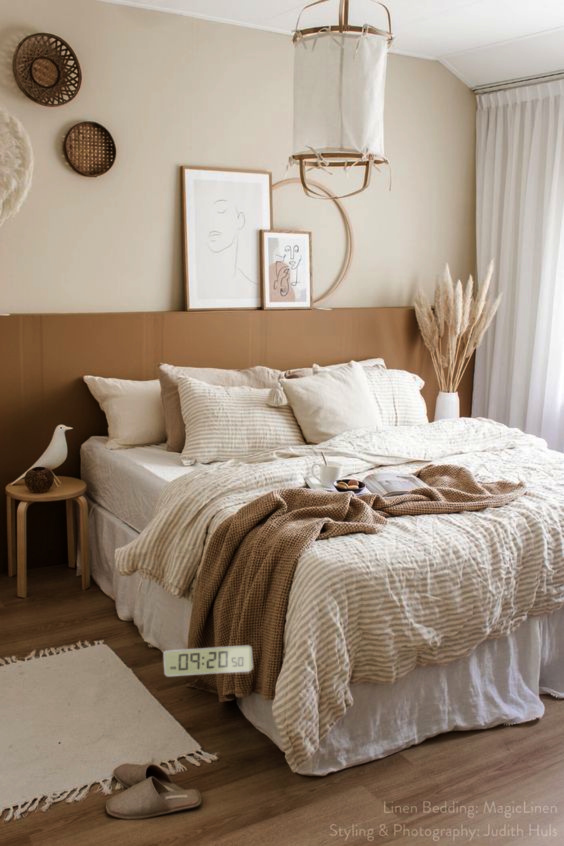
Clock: 9:20
